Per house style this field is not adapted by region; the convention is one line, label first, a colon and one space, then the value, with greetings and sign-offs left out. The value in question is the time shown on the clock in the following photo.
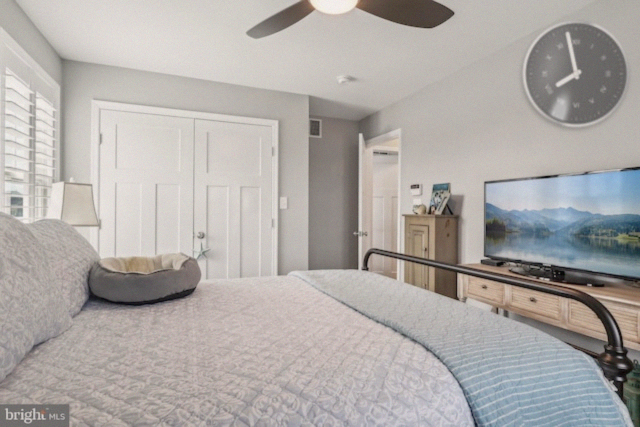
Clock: 7:58
